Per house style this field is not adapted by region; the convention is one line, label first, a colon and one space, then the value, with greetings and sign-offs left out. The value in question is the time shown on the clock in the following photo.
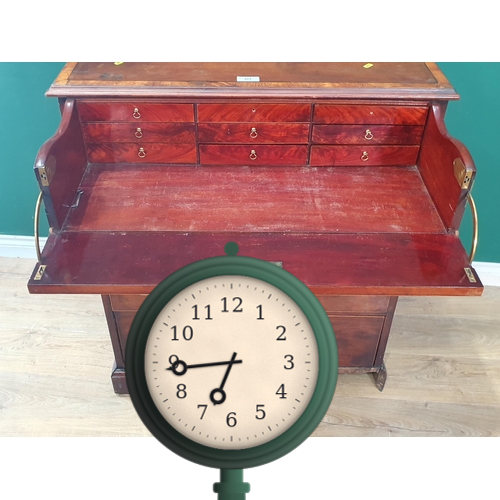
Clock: 6:44
